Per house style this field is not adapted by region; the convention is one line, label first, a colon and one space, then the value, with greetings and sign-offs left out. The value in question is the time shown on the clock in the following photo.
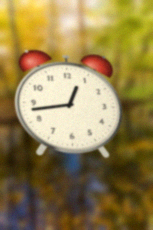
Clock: 12:43
